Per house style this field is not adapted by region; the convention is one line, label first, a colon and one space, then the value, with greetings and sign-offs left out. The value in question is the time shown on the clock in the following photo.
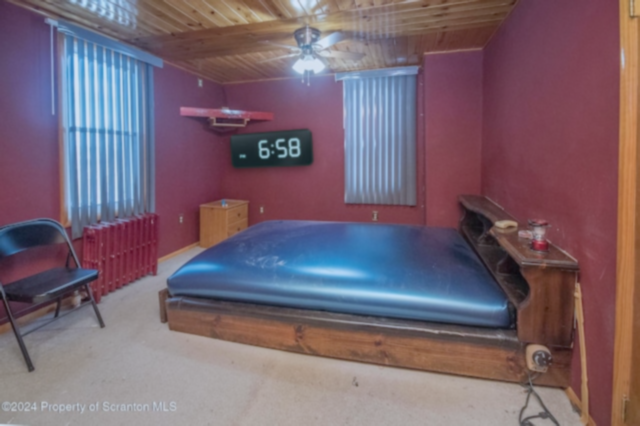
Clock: 6:58
